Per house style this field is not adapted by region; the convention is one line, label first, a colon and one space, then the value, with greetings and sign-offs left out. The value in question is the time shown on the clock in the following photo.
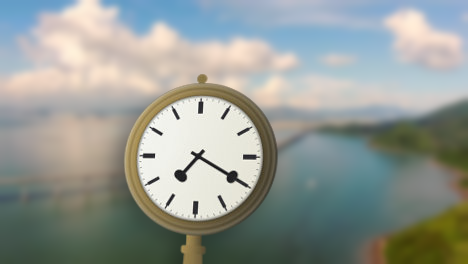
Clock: 7:20
